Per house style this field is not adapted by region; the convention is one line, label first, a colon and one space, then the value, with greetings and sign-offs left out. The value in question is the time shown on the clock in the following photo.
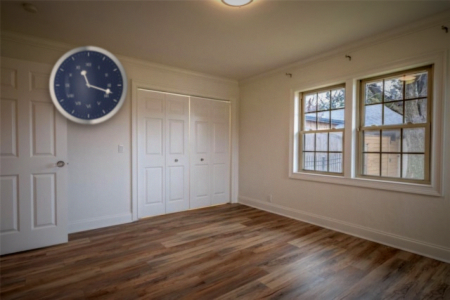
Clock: 11:18
